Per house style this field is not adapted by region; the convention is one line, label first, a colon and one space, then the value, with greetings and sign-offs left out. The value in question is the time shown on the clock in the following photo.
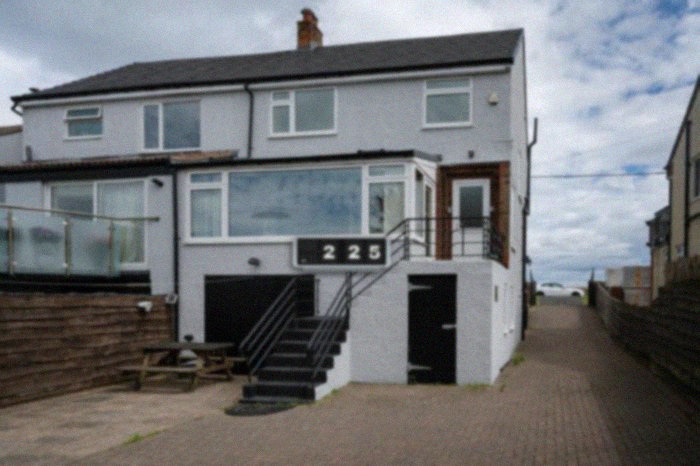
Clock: 2:25
